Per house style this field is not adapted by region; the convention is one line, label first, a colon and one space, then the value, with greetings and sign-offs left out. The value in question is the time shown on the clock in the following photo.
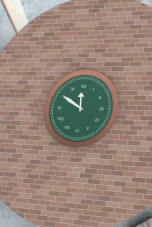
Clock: 11:50
